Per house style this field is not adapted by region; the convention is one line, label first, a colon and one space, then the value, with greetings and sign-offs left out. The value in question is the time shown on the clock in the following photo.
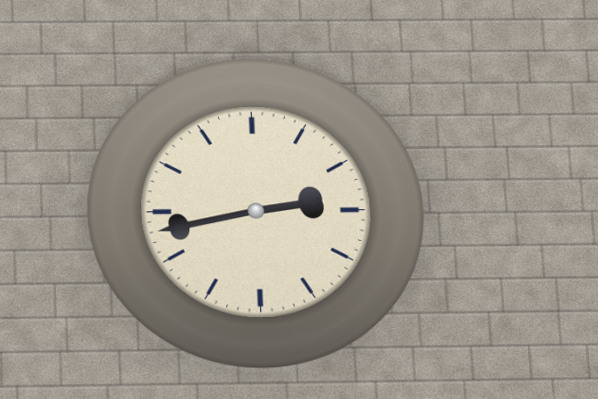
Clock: 2:43
